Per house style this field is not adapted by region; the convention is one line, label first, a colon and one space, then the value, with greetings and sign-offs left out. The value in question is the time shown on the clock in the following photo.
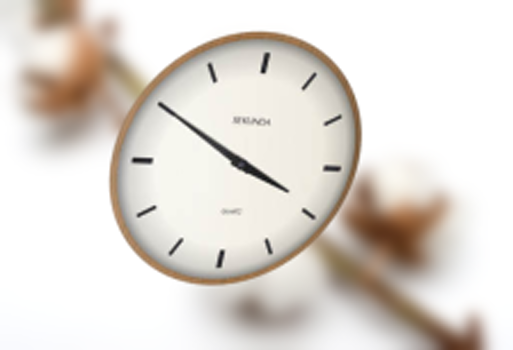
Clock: 3:50
